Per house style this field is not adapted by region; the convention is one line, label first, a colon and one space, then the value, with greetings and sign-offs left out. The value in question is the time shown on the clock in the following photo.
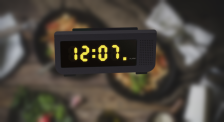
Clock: 12:07
